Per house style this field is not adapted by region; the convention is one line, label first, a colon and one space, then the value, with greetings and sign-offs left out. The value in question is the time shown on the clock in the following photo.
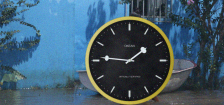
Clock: 1:46
